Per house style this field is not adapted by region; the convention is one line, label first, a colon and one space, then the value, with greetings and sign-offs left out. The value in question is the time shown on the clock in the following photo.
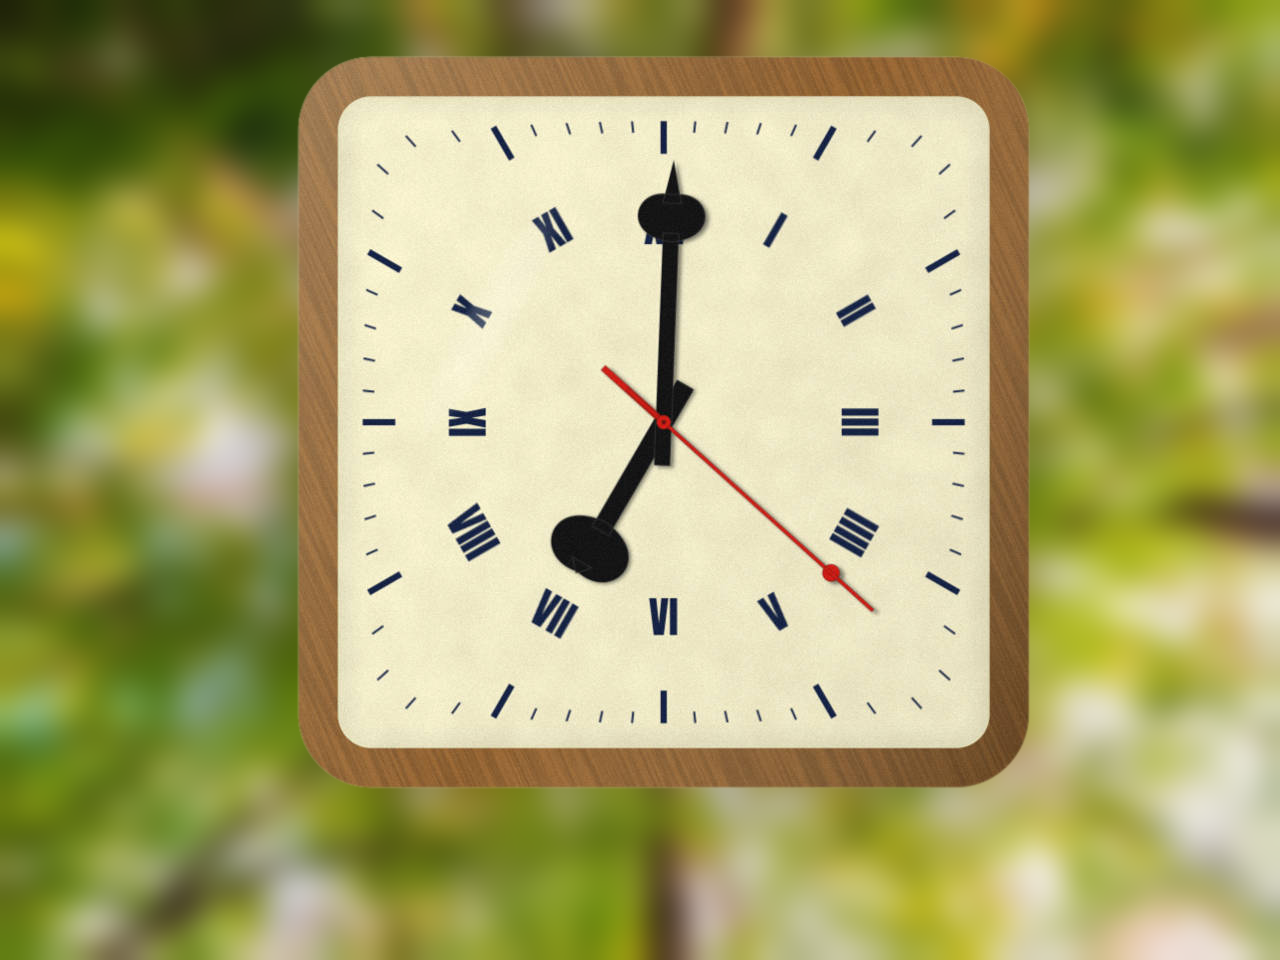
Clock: 7:00:22
